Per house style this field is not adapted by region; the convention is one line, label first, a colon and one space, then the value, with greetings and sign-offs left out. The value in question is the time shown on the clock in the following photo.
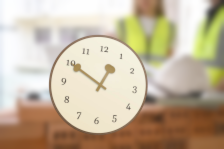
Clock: 12:50
